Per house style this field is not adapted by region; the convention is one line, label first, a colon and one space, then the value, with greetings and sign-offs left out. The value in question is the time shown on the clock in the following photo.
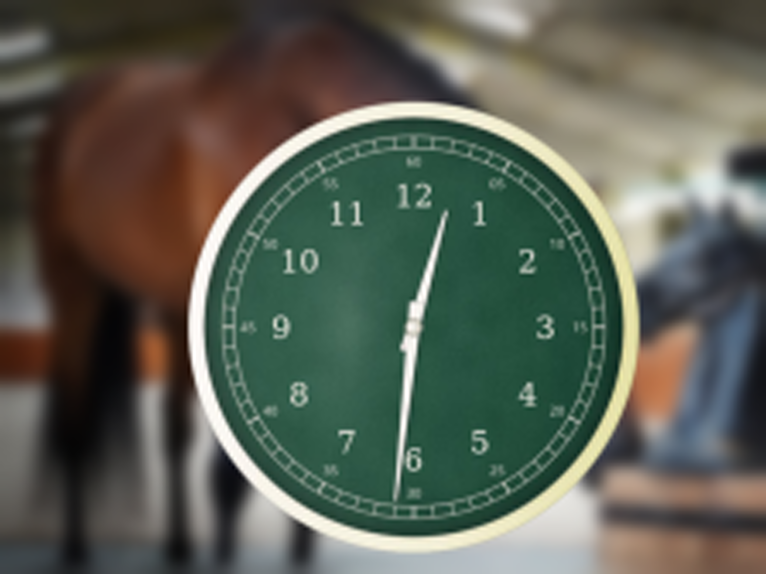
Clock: 12:31
